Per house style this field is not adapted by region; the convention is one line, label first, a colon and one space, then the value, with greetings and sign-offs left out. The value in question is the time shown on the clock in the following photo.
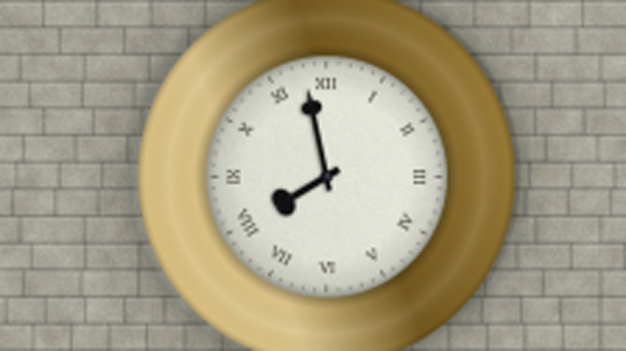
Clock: 7:58
